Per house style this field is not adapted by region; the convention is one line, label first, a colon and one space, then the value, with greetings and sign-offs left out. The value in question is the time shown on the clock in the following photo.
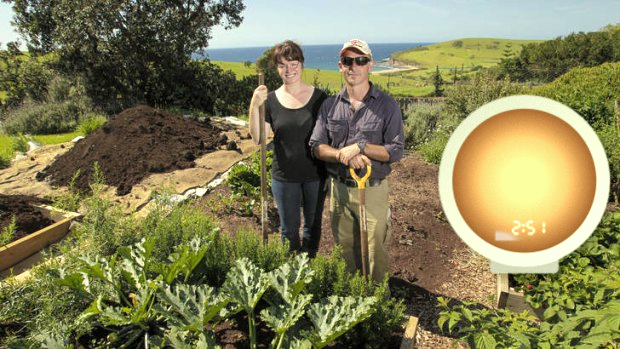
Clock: 2:51
